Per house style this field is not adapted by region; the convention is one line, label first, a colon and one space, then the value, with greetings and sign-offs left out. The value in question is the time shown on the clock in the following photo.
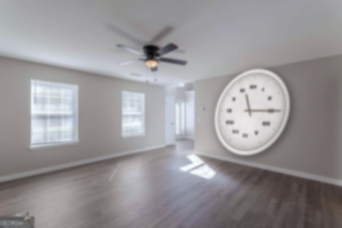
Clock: 11:15
